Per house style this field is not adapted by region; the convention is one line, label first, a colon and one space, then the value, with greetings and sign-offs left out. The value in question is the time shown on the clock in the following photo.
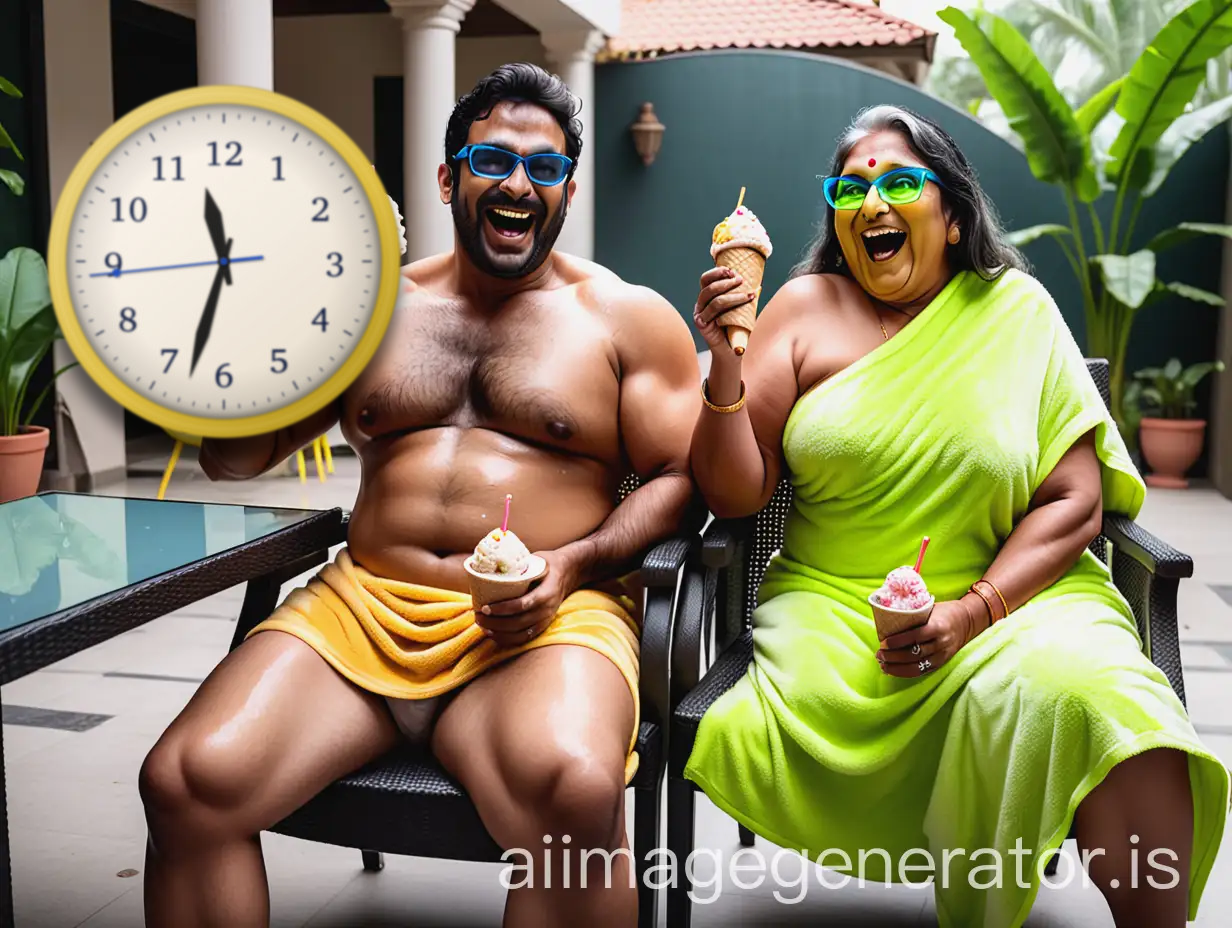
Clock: 11:32:44
